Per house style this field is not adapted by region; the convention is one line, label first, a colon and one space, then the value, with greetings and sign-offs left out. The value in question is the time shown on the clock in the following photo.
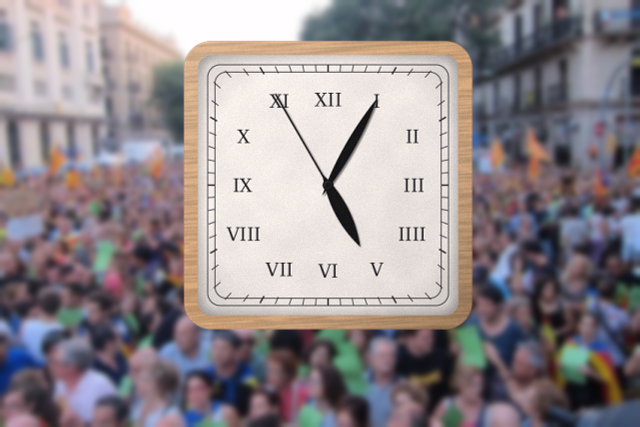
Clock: 5:04:55
